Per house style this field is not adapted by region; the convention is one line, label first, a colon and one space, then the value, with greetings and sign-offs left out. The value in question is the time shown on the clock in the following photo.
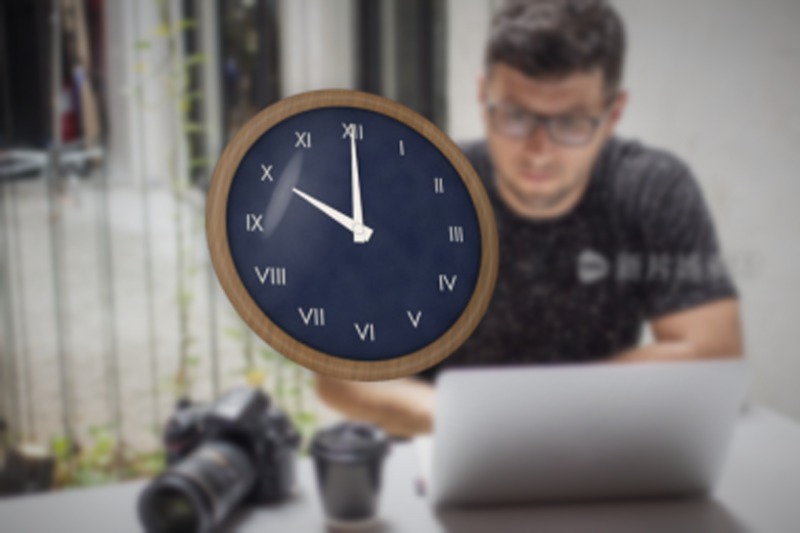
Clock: 10:00
